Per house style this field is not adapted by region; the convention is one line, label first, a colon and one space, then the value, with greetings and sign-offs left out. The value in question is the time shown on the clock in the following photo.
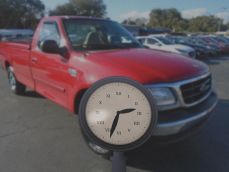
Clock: 2:33
